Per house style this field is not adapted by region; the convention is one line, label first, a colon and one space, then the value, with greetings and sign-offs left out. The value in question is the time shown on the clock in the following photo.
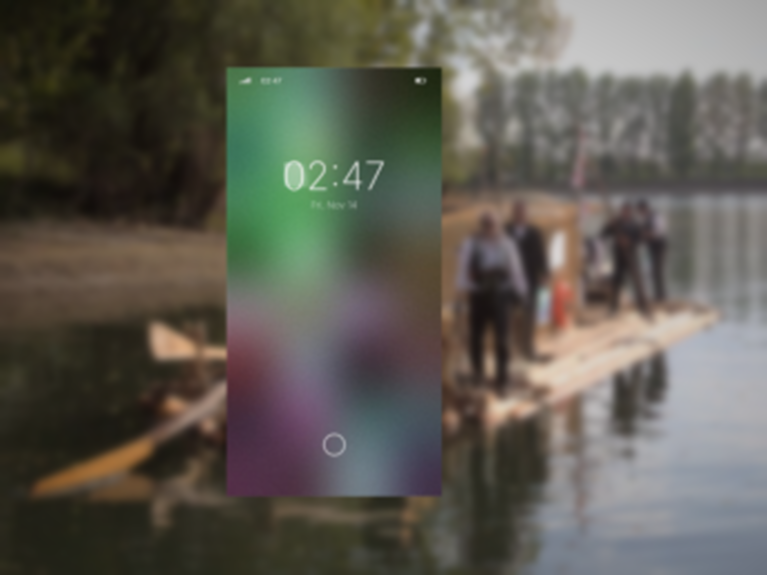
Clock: 2:47
